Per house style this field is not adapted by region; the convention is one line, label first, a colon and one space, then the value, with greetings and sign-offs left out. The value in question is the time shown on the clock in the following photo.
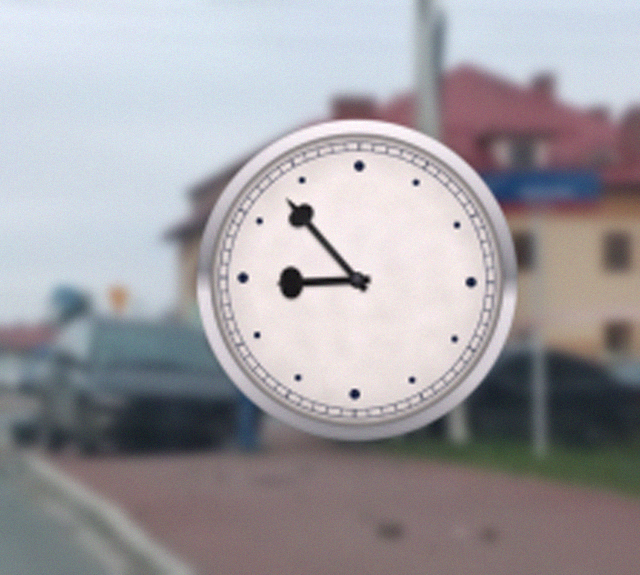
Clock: 8:53
